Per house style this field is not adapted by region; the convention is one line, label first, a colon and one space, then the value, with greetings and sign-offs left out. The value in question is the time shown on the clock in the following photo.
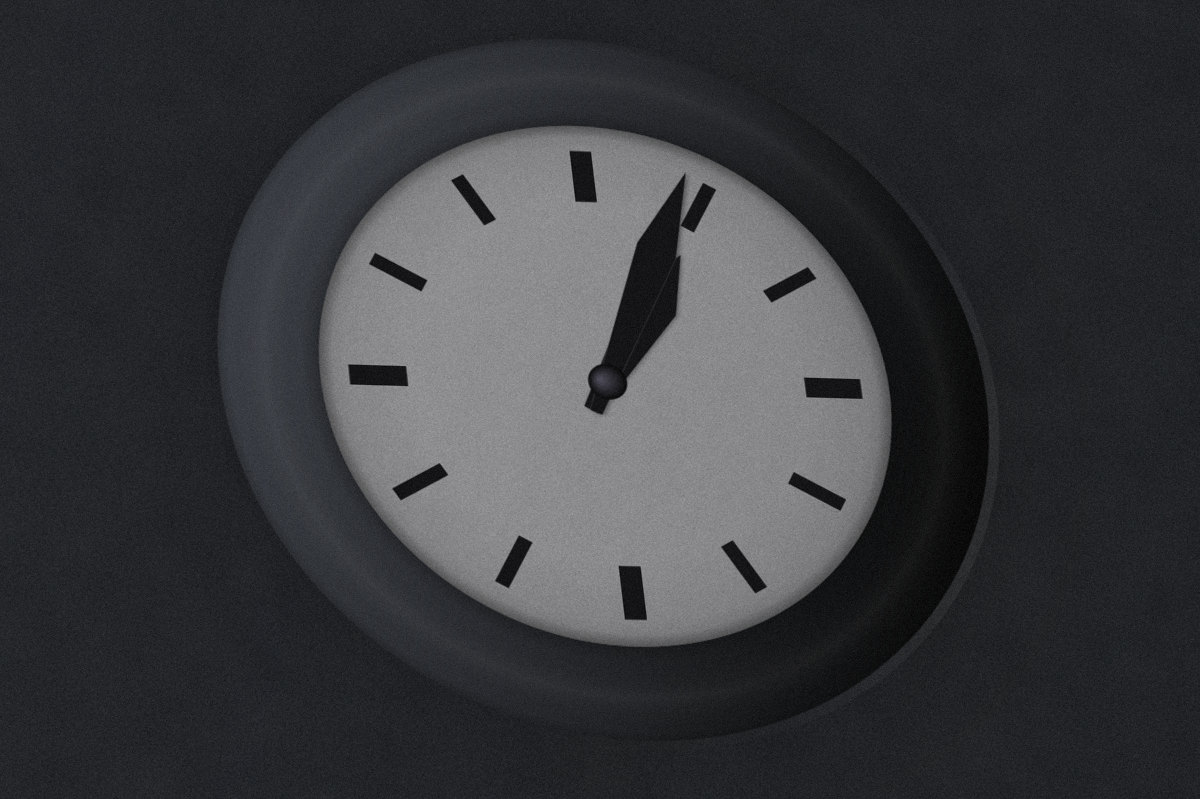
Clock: 1:04
